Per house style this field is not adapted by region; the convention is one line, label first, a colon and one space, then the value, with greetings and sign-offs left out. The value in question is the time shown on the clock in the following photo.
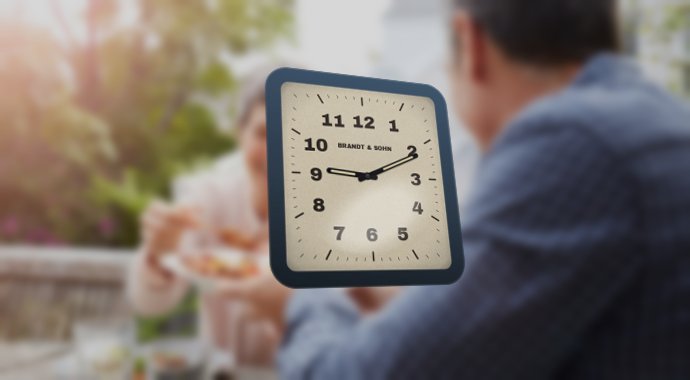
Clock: 9:11
